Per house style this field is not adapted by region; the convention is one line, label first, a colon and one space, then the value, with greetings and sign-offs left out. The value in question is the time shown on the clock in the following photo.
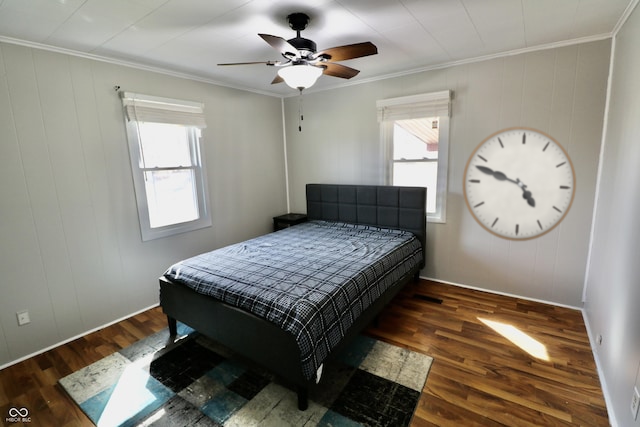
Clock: 4:48
